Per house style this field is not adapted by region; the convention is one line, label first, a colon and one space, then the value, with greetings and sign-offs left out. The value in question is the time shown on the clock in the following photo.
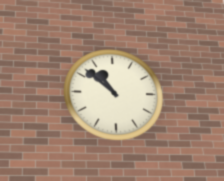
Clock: 10:52
